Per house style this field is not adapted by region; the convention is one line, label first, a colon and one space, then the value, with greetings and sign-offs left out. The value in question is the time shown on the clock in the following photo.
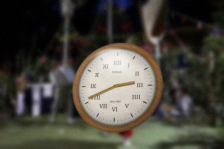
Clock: 2:41
